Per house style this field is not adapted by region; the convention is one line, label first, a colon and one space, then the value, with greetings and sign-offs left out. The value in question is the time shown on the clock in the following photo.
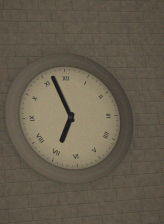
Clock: 6:57
